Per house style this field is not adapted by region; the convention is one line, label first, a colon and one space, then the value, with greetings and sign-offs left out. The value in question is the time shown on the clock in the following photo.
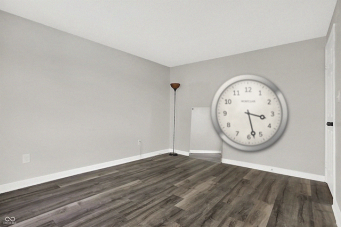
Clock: 3:28
